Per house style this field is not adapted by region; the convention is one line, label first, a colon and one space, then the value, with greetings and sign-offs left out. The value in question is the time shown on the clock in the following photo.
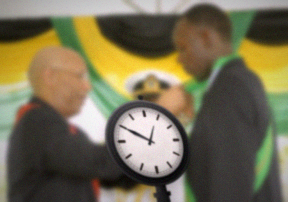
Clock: 12:50
